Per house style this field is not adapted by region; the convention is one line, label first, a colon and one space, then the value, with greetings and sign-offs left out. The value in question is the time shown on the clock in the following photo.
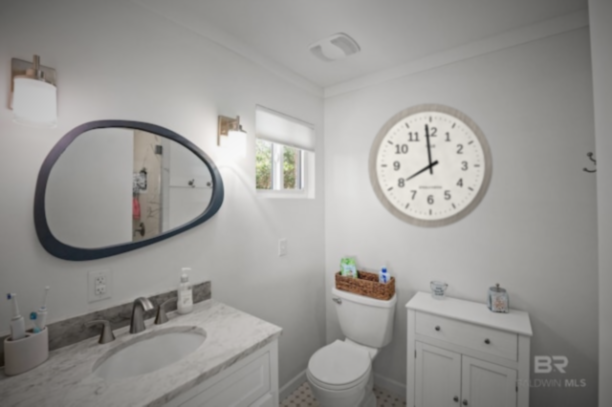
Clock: 7:59
